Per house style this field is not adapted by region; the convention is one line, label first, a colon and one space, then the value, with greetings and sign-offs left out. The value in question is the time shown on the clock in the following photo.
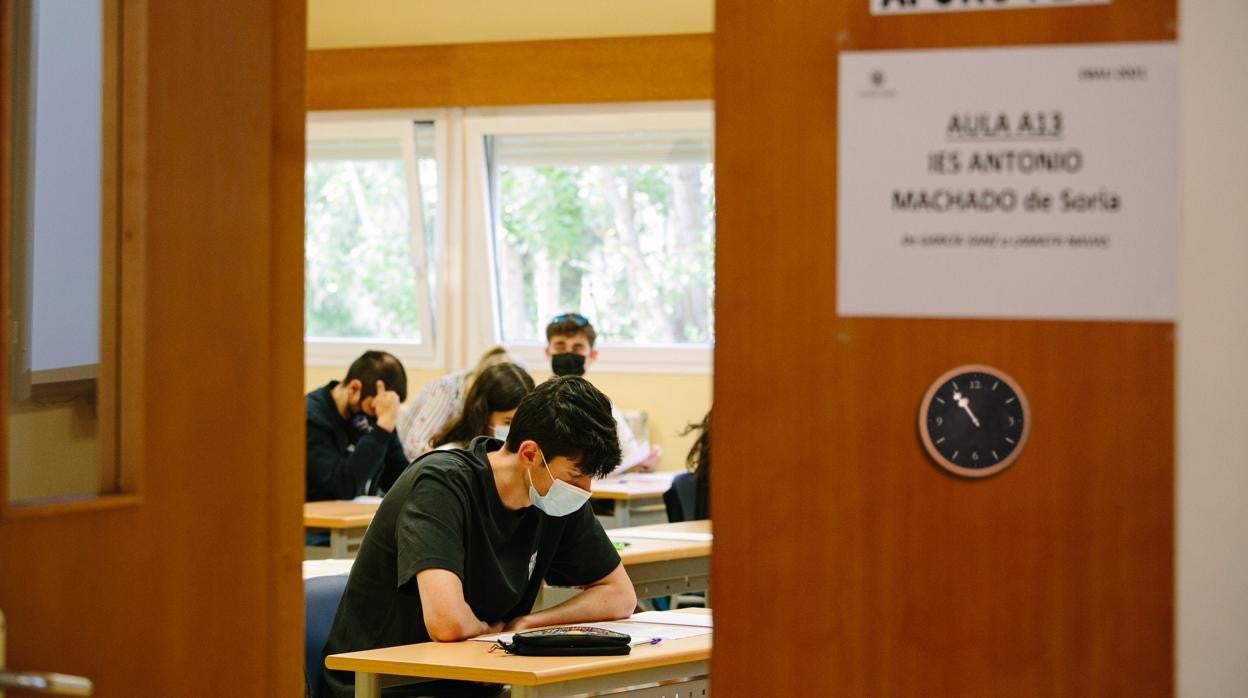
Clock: 10:54
